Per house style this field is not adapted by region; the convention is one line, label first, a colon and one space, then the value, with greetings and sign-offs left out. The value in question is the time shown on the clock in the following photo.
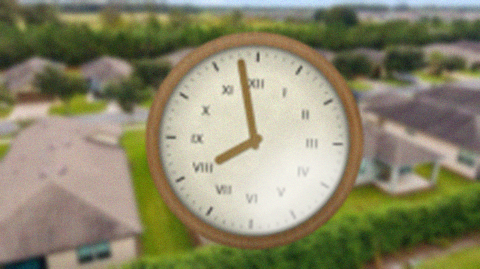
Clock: 7:58
